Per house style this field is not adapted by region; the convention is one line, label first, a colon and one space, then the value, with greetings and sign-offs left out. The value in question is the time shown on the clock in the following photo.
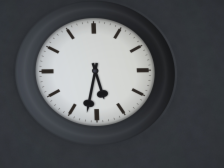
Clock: 5:32
